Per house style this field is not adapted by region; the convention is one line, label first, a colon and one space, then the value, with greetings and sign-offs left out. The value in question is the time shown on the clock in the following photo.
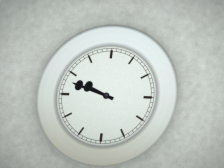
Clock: 9:48
